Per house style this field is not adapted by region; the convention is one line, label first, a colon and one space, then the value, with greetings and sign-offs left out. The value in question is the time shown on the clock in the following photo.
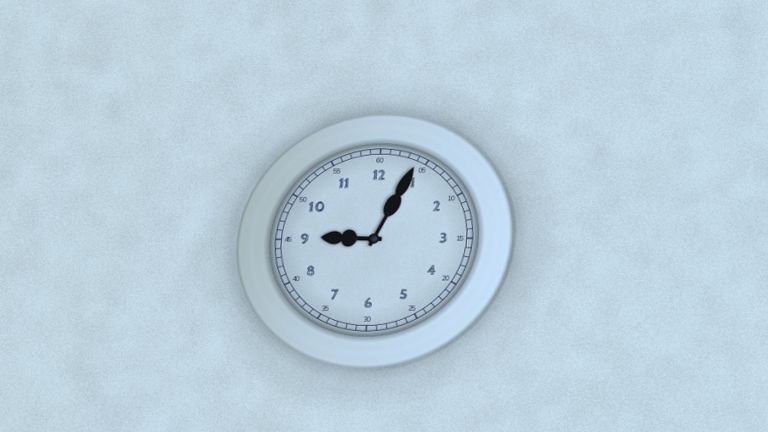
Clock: 9:04
